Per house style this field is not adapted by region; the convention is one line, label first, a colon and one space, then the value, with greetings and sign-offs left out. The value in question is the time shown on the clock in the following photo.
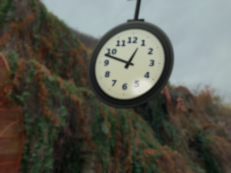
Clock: 12:48
